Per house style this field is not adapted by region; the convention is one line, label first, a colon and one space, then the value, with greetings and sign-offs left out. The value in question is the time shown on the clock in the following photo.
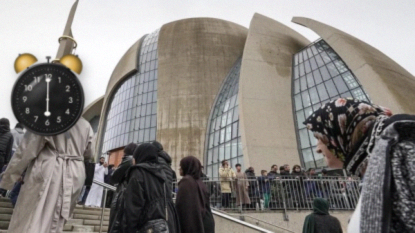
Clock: 6:00
